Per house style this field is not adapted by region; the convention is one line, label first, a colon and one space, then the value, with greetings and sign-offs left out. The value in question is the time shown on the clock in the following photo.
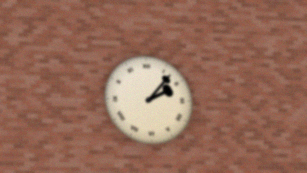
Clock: 2:07
